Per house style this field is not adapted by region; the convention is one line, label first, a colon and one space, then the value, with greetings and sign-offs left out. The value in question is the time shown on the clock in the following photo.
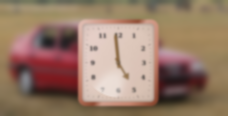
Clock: 4:59
